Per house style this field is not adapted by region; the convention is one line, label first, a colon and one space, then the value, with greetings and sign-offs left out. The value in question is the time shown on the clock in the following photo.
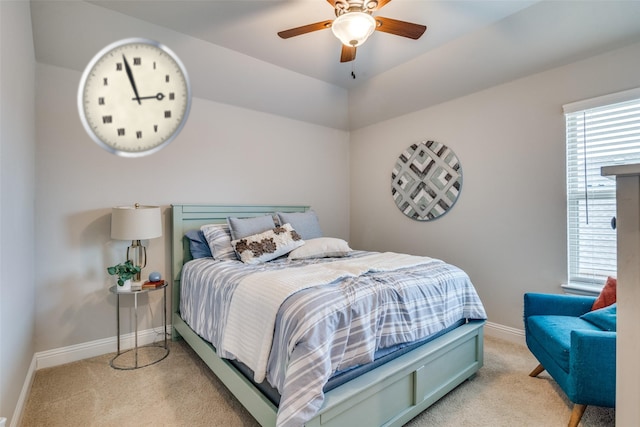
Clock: 2:57
